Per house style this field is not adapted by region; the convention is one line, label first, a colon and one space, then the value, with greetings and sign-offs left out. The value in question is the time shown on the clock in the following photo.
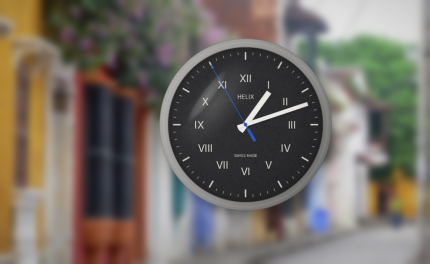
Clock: 1:11:55
